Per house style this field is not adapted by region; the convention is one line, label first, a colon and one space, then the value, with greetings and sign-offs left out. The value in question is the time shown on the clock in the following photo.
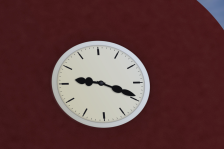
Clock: 9:19
